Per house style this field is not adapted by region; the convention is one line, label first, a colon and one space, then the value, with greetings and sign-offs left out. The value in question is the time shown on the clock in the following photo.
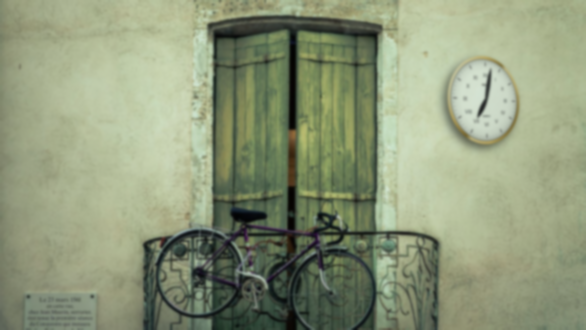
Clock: 7:02
